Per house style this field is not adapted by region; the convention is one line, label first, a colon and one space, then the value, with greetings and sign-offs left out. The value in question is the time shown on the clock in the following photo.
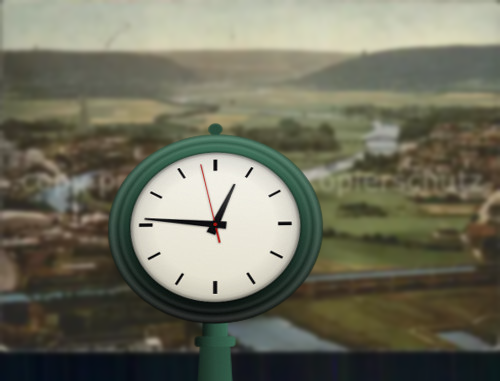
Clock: 12:45:58
